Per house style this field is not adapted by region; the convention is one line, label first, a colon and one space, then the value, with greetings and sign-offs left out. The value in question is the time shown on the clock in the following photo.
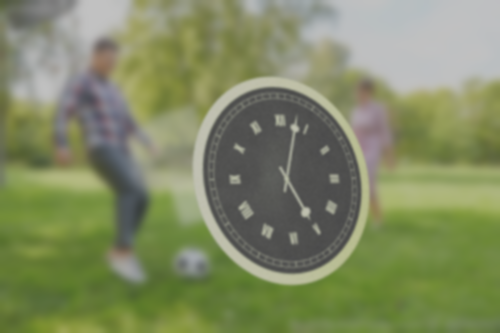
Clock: 5:03
